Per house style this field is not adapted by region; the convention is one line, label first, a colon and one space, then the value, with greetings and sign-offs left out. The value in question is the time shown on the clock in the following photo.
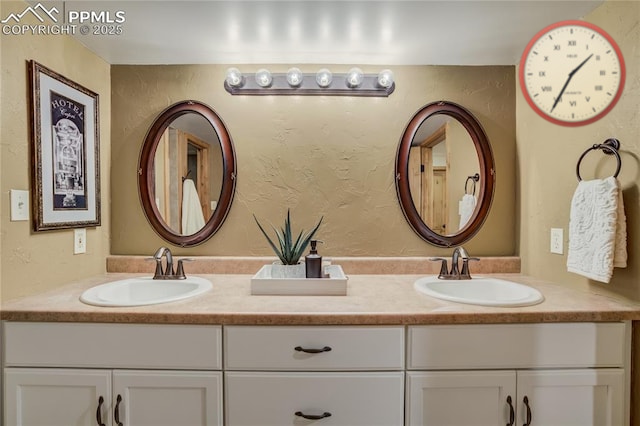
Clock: 1:35
